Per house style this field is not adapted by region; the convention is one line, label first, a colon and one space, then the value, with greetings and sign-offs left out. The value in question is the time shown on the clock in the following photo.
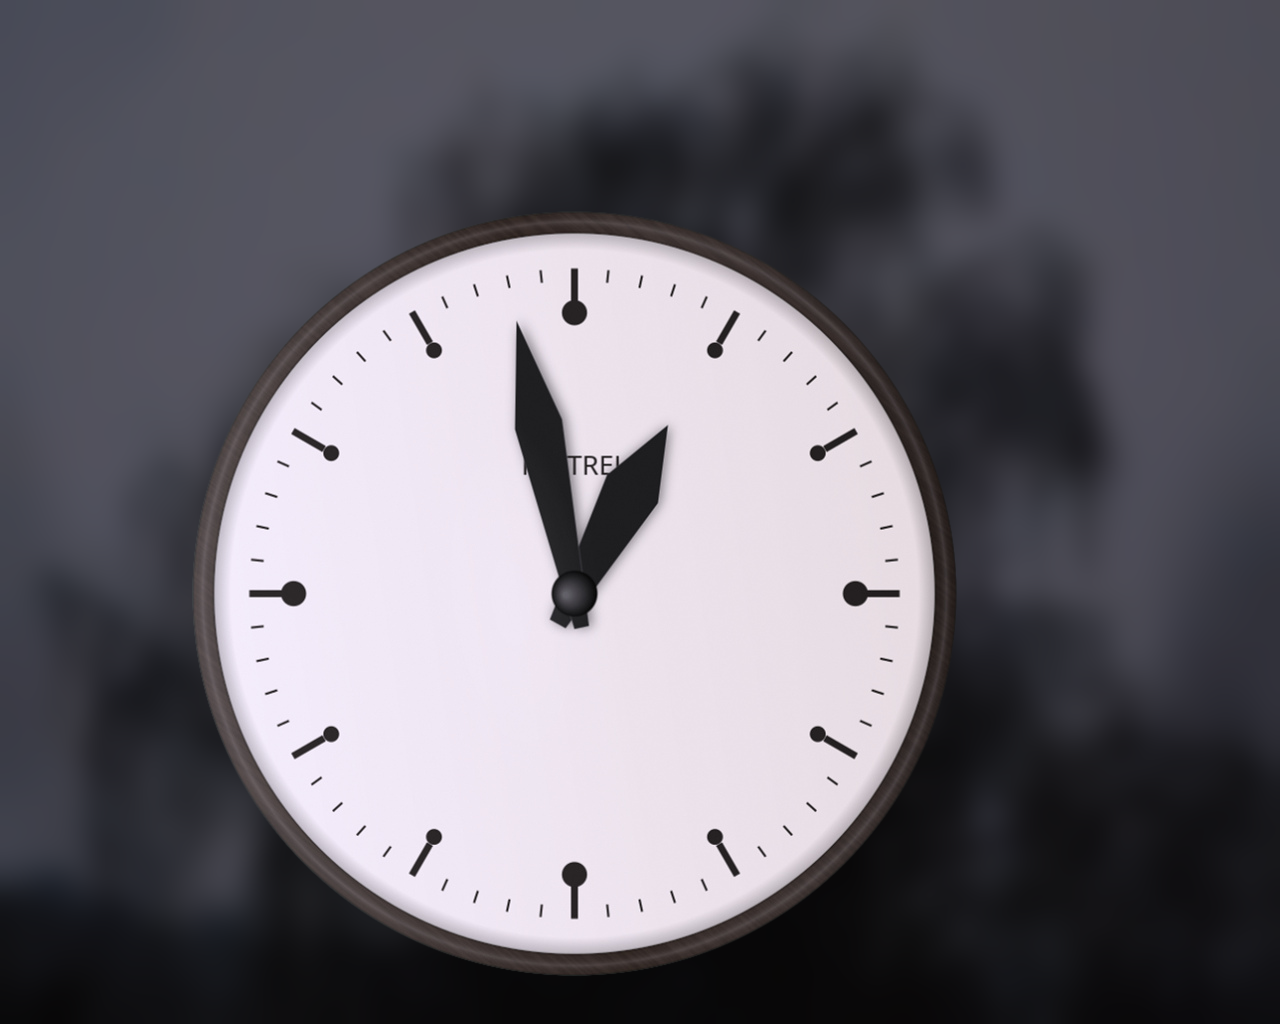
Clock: 12:58
